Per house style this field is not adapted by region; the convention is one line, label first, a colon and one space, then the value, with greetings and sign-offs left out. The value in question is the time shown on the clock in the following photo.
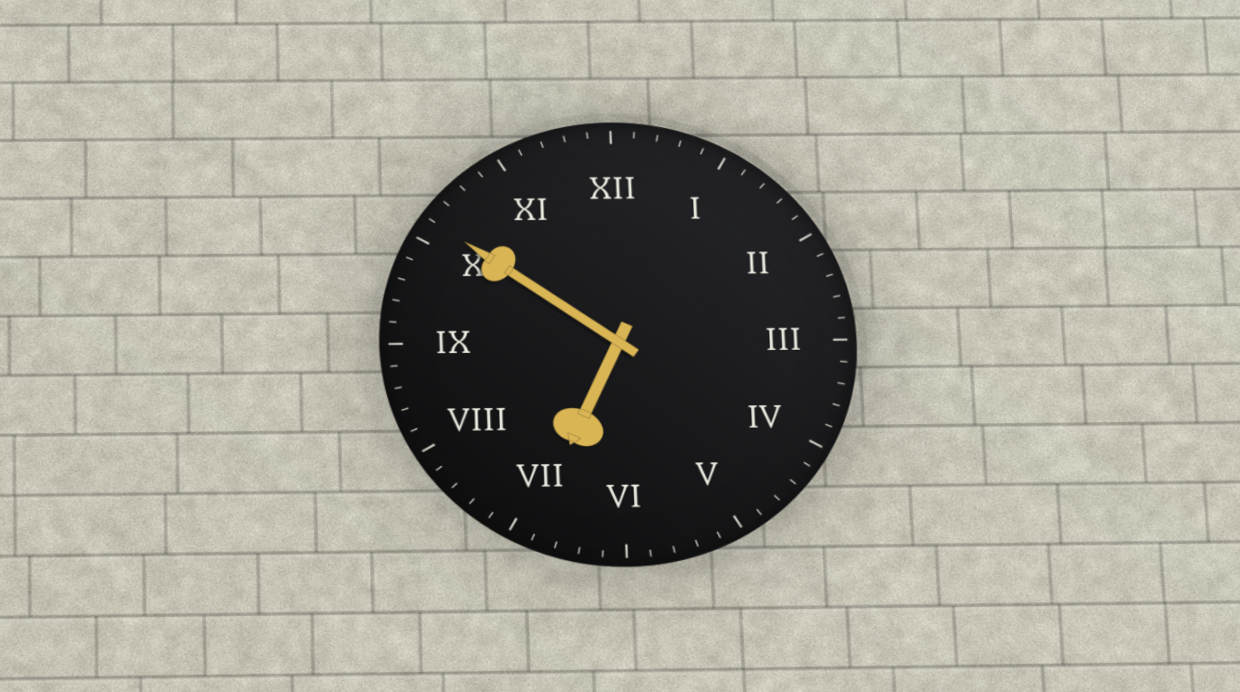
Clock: 6:51
